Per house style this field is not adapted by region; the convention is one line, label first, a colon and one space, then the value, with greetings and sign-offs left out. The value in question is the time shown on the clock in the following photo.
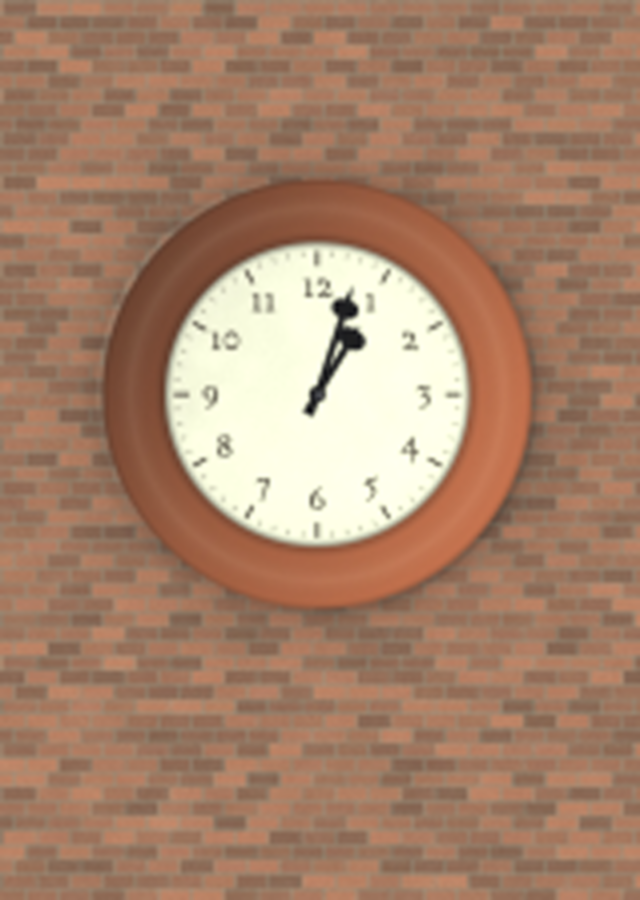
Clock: 1:03
